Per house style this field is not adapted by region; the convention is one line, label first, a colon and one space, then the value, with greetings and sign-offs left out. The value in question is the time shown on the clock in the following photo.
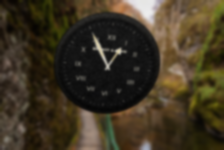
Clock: 12:55
